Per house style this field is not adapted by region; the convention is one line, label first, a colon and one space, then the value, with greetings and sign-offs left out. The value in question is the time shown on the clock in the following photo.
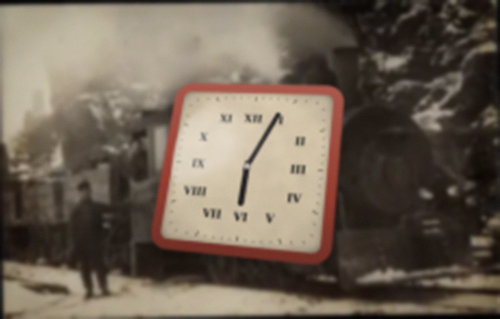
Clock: 6:04
